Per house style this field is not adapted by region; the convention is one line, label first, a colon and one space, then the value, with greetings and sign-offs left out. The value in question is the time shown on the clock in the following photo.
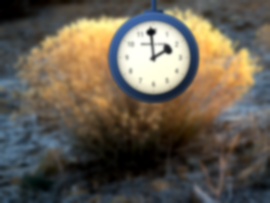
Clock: 1:59
